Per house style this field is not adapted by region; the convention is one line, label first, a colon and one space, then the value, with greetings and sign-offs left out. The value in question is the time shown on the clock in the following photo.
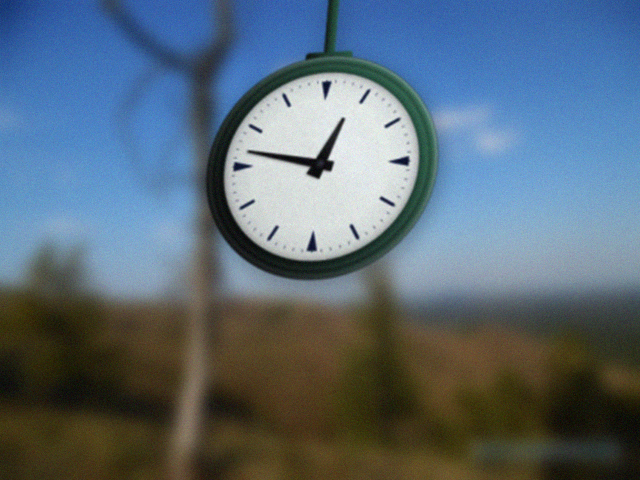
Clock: 12:47
